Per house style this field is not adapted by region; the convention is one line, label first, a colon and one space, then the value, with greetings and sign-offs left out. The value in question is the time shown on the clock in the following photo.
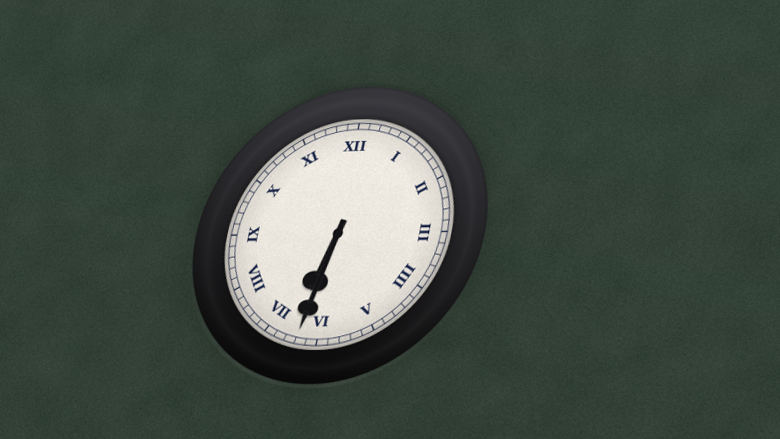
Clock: 6:32
